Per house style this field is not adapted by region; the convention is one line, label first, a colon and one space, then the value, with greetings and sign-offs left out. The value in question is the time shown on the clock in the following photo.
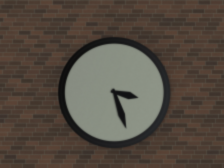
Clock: 3:27
